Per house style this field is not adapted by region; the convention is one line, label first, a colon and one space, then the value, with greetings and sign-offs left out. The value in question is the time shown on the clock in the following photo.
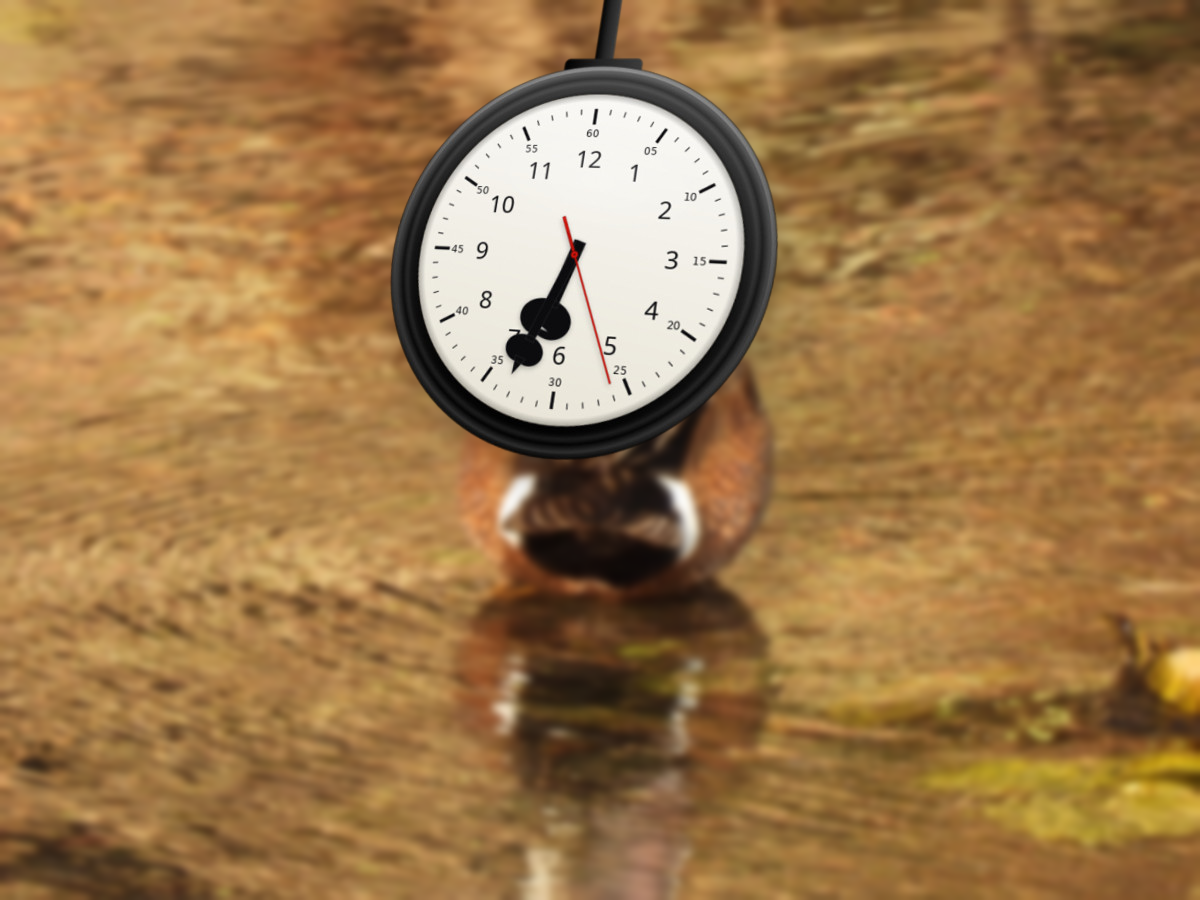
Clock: 6:33:26
